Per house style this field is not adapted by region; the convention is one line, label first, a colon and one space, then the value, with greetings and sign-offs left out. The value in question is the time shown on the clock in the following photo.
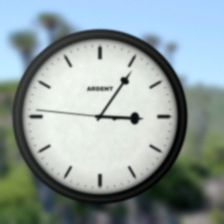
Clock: 3:05:46
